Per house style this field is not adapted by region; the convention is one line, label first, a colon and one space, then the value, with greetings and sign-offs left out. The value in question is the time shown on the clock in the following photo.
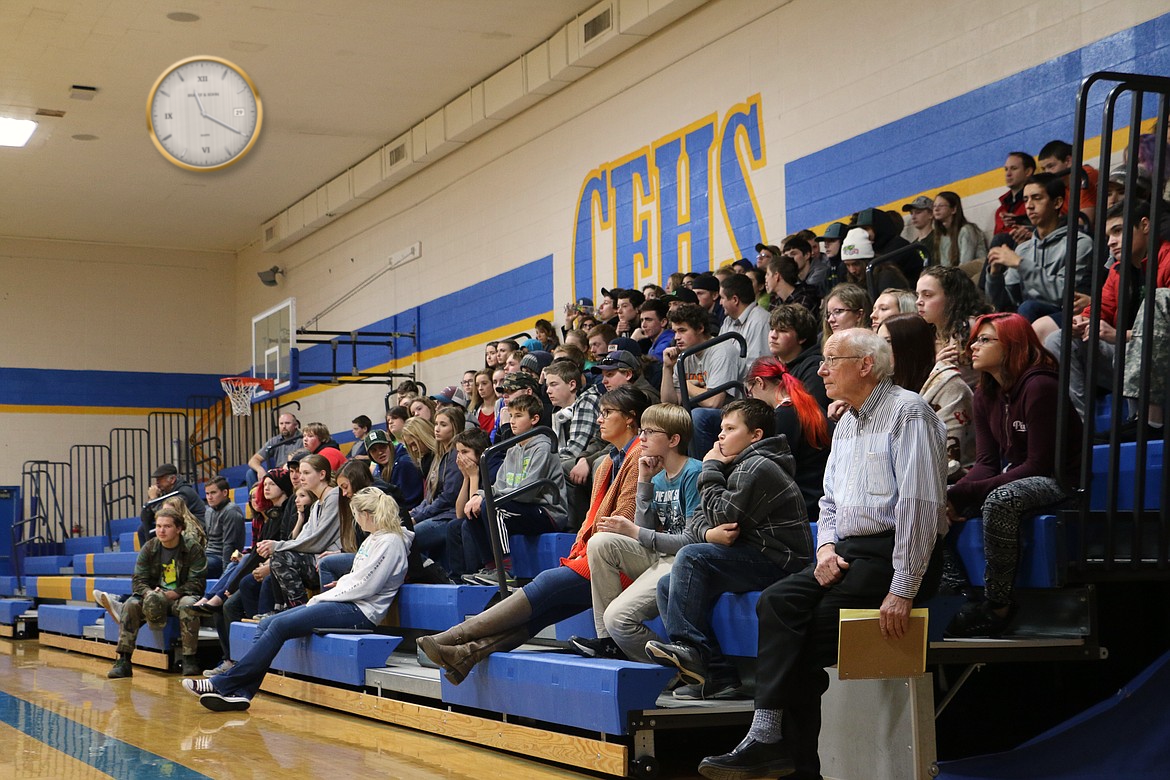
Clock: 11:20
